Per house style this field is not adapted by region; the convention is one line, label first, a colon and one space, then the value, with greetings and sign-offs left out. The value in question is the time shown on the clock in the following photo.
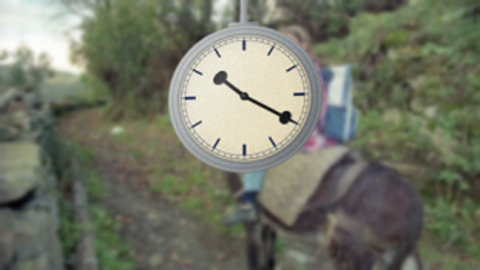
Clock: 10:20
